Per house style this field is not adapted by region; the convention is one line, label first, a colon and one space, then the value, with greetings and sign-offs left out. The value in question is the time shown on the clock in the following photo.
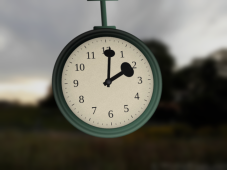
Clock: 2:01
